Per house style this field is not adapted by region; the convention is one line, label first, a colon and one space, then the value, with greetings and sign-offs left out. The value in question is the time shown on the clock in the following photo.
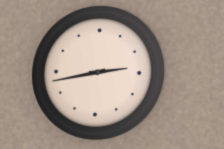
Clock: 2:43
